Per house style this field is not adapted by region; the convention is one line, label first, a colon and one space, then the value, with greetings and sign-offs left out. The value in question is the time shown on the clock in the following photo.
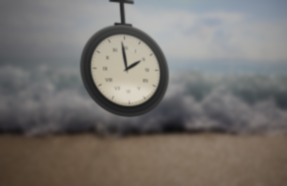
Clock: 1:59
